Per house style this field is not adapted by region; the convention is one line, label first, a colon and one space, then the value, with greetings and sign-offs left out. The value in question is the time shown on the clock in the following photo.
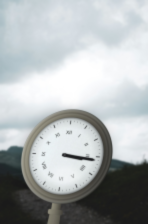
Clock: 3:16
